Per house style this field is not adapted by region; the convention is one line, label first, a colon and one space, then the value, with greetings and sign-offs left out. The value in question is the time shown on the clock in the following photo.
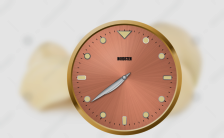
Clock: 7:39
